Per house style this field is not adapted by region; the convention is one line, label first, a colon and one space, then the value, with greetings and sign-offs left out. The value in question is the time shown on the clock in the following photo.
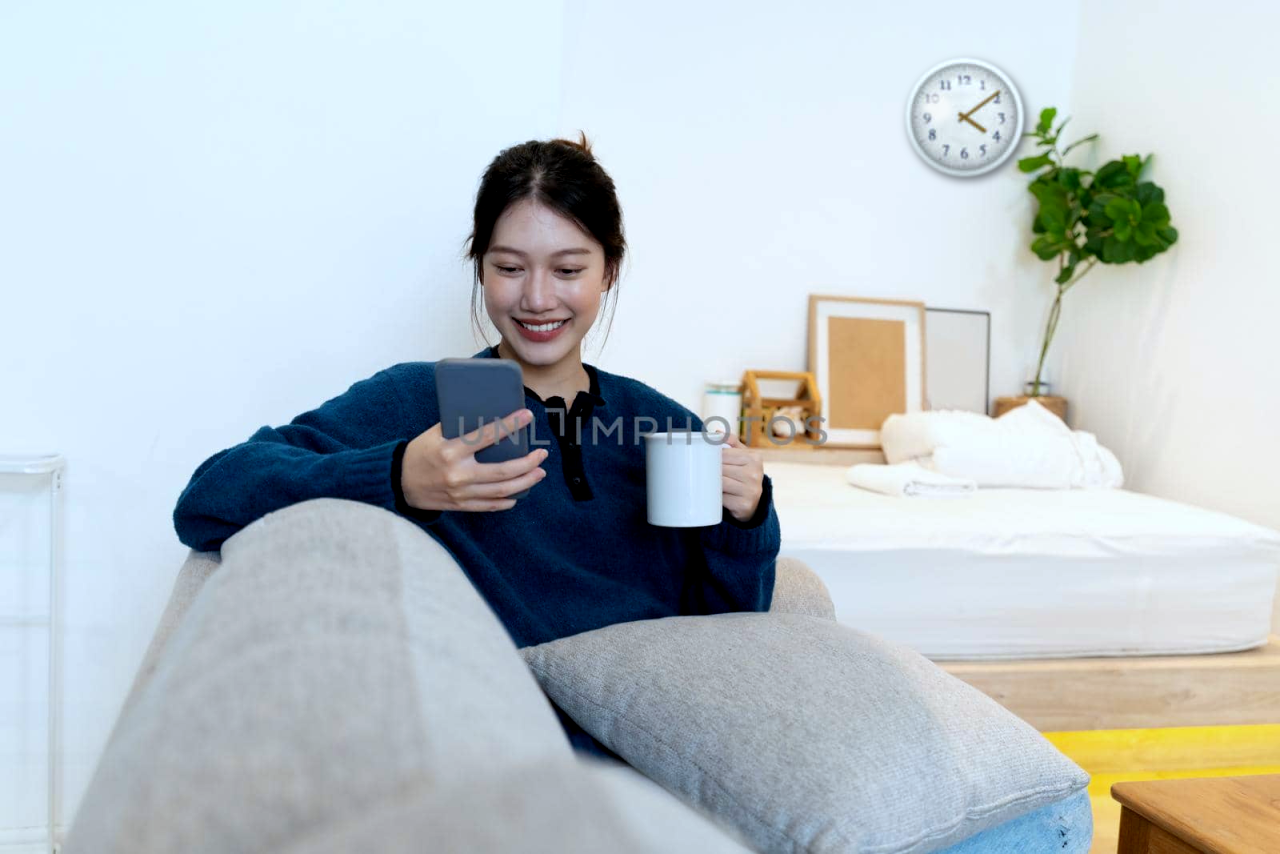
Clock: 4:09
